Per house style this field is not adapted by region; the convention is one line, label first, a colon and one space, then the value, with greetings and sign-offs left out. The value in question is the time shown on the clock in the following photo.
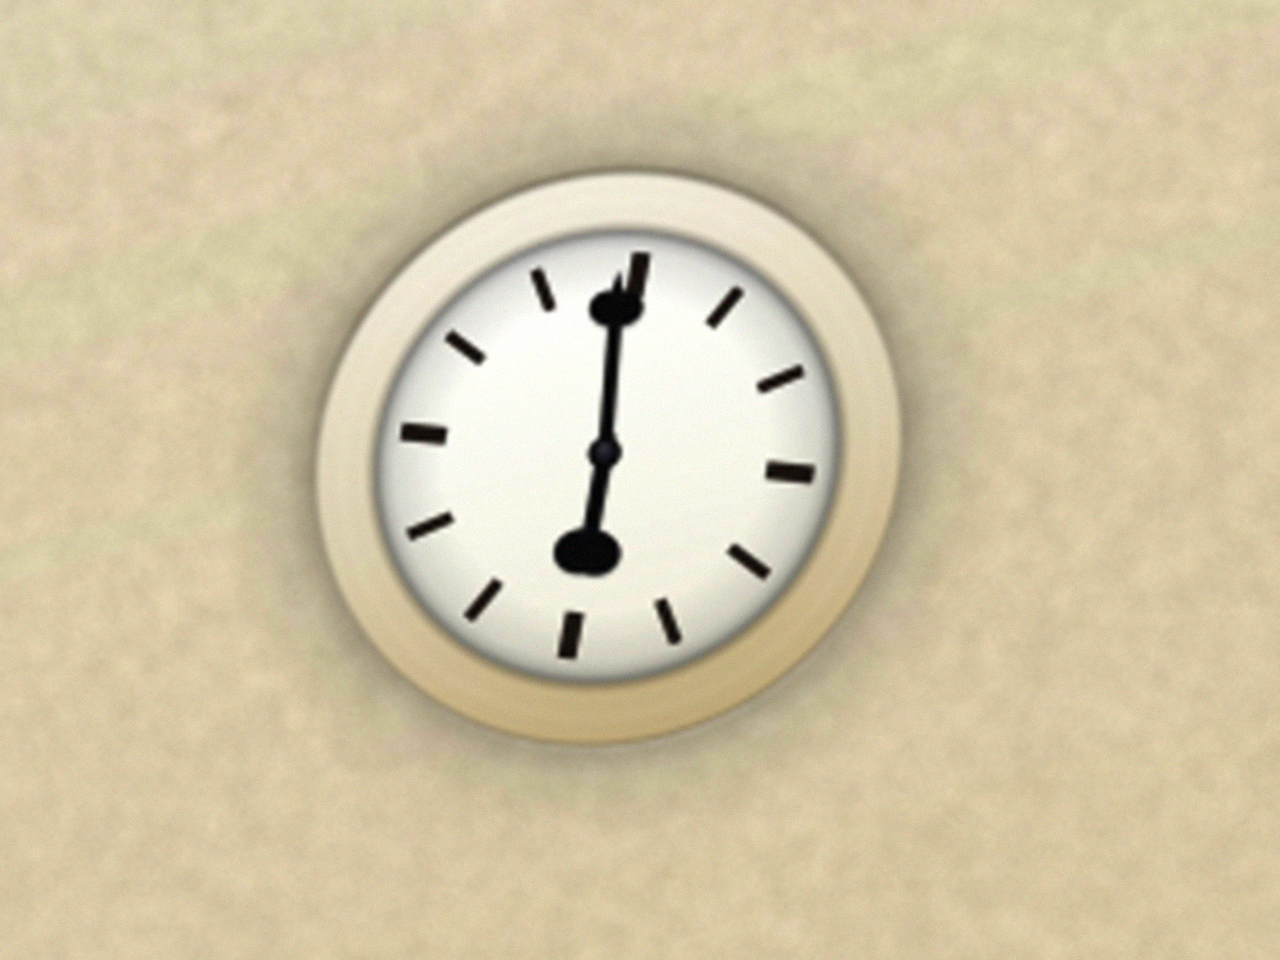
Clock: 5:59
